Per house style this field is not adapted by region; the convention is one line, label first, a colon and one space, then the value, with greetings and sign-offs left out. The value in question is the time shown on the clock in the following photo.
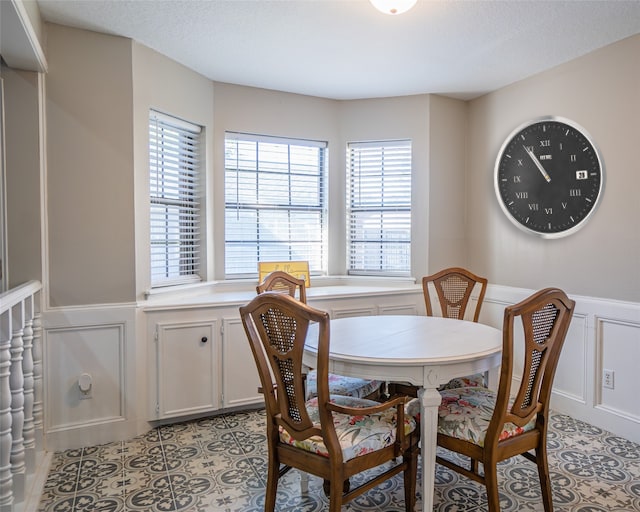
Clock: 10:54
